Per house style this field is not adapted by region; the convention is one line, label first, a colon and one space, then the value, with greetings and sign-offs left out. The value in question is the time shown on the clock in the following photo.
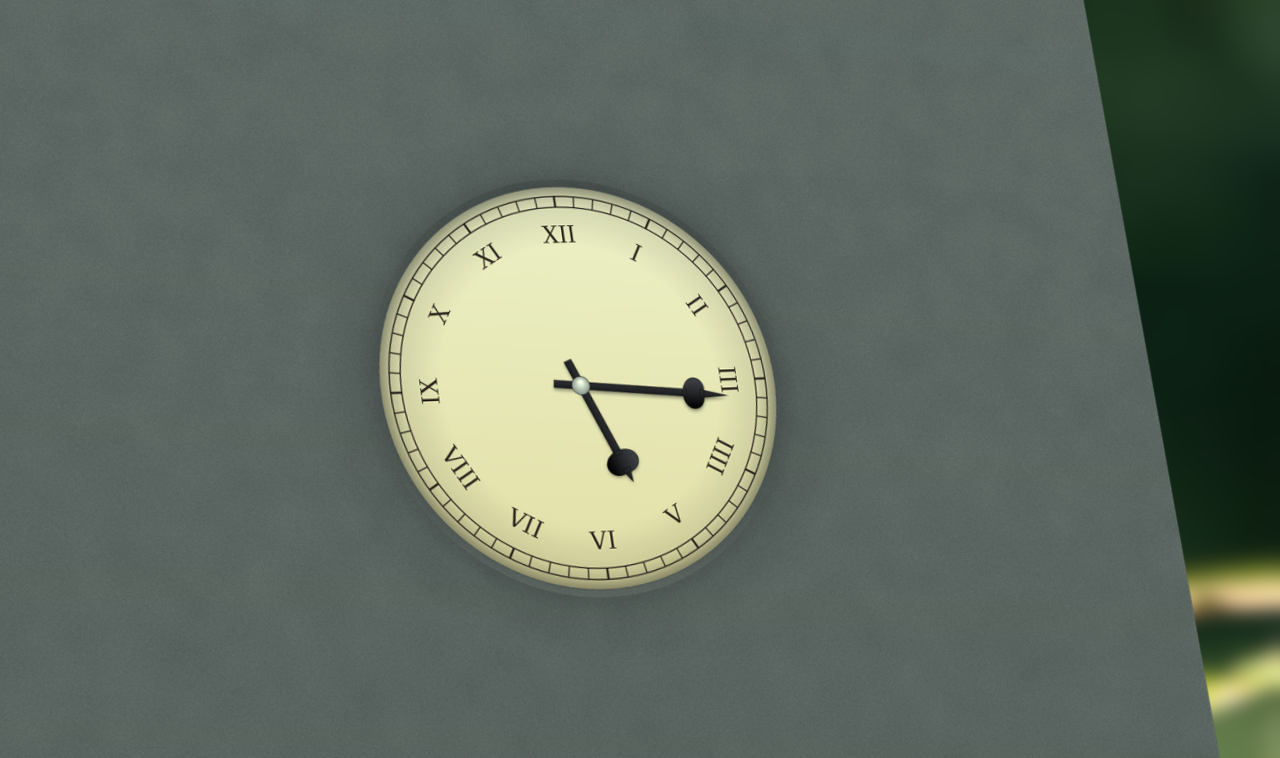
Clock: 5:16
